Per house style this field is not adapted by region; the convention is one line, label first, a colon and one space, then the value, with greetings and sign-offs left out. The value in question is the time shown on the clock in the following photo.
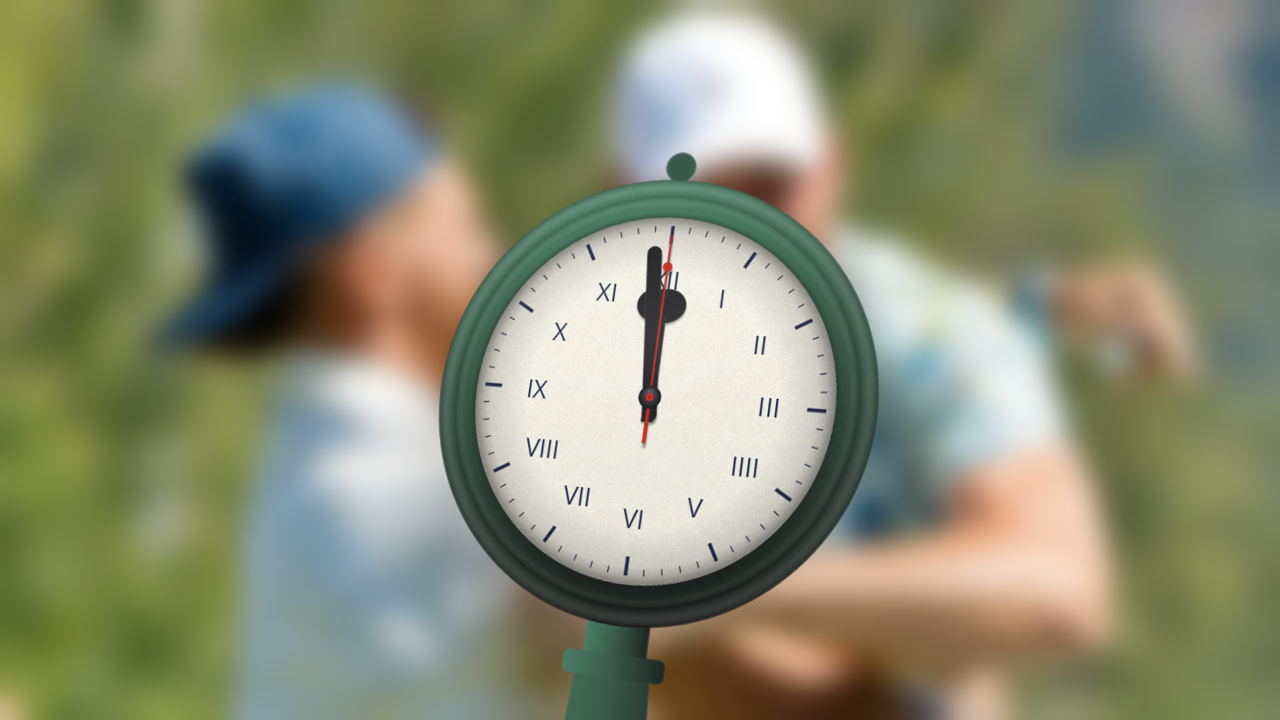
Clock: 11:59:00
